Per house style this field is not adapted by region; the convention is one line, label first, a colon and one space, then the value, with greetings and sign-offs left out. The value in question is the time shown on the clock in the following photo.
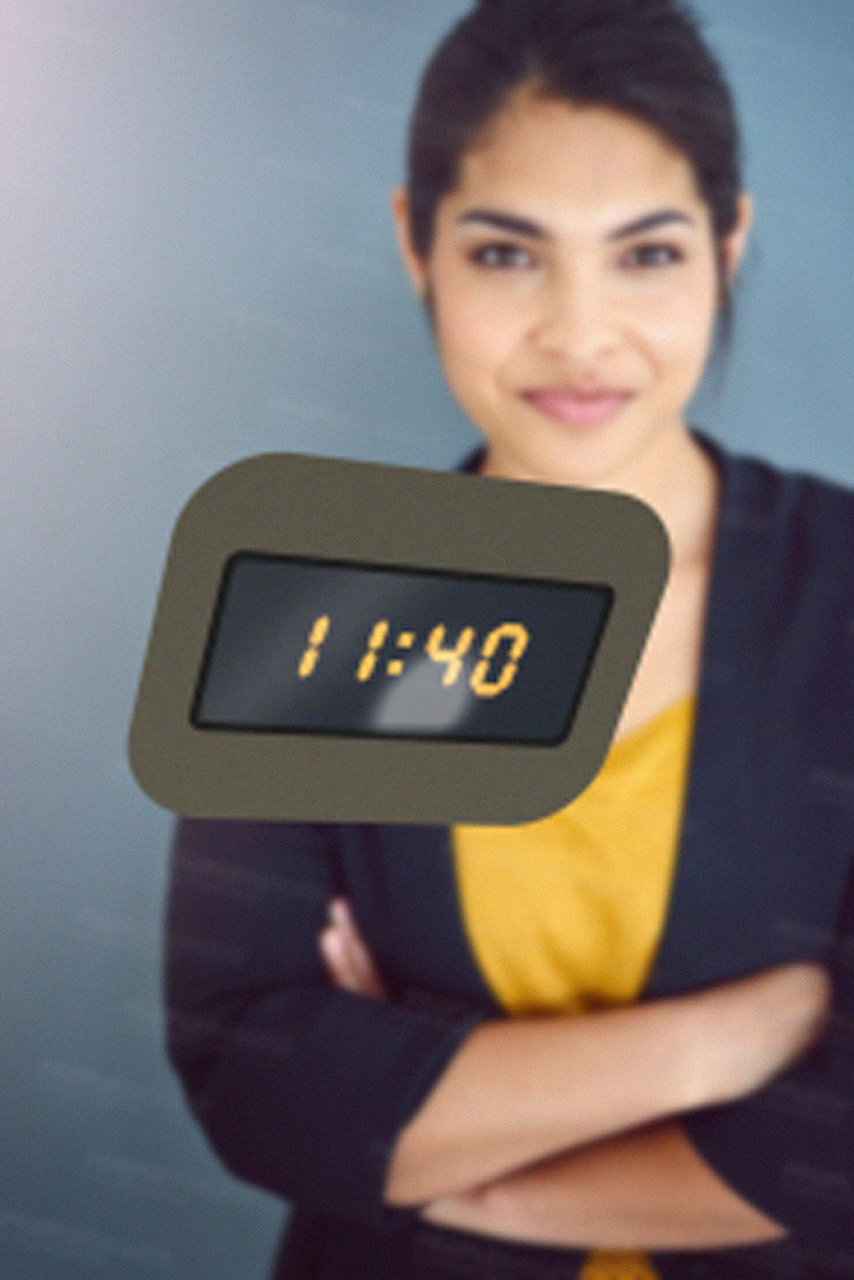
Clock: 11:40
